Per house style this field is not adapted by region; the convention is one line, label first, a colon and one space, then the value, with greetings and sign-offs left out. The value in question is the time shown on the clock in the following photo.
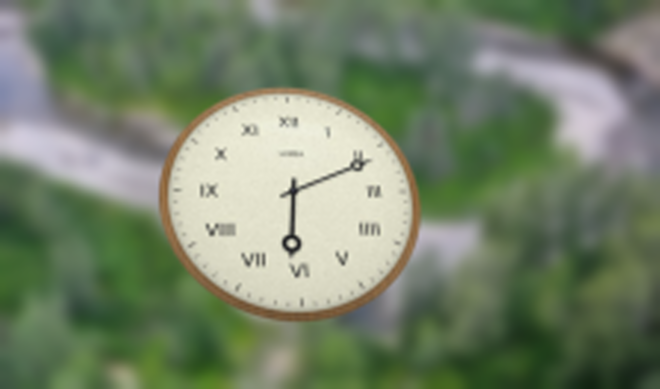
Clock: 6:11
